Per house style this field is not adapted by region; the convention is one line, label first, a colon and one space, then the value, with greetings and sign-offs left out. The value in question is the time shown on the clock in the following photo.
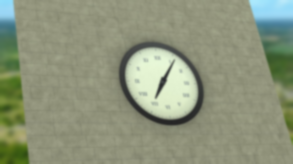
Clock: 7:06
